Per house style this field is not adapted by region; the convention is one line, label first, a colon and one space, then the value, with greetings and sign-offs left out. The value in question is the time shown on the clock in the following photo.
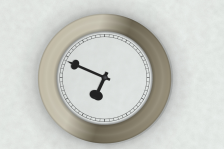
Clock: 6:49
